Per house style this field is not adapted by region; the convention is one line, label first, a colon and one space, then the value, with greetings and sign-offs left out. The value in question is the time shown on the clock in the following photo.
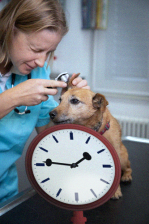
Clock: 1:46
